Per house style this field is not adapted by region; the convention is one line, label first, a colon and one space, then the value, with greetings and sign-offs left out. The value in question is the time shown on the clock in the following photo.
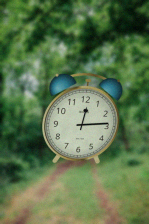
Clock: 12:14
